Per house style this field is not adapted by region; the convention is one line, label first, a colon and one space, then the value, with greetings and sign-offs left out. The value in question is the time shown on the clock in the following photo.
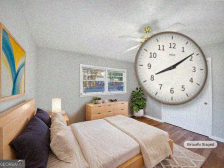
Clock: 8:09
